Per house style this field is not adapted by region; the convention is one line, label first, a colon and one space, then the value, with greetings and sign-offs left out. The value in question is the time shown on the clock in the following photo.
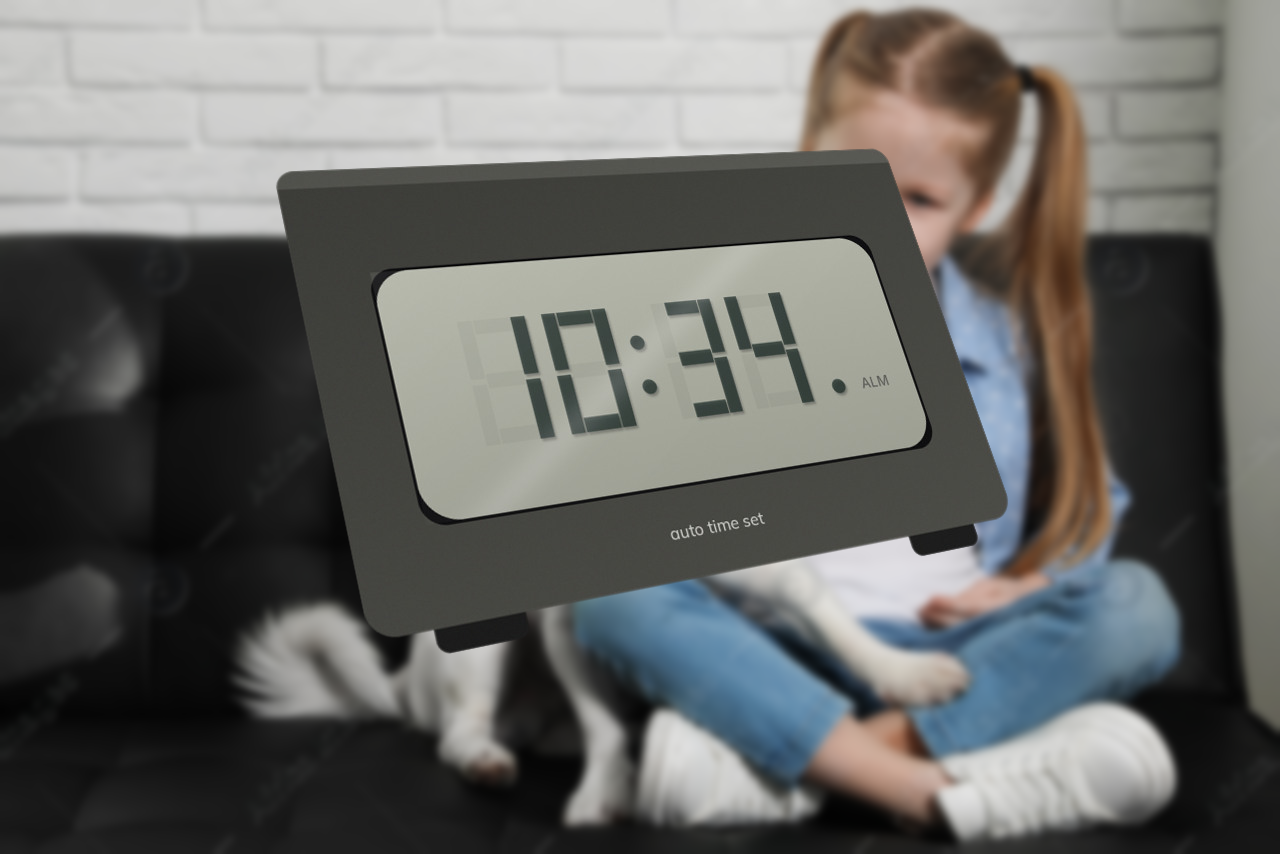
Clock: 10:34
